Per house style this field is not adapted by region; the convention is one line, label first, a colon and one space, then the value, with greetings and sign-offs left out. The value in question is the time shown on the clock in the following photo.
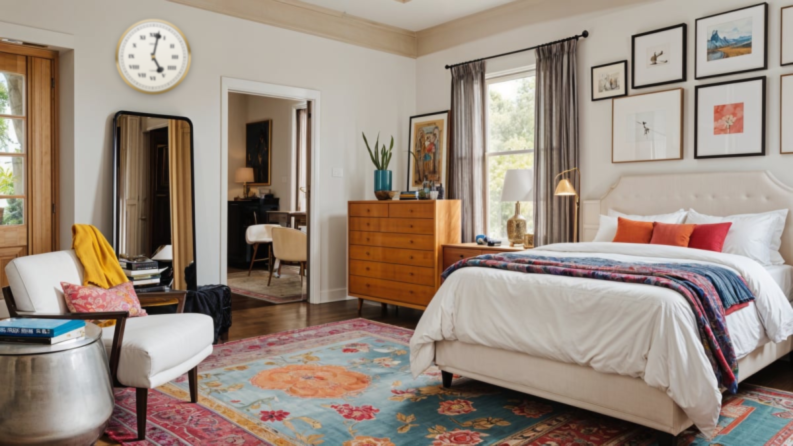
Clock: 5:02
